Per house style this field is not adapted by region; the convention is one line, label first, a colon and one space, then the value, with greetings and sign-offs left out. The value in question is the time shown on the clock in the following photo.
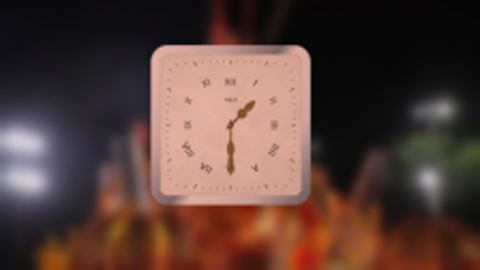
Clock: 1:30
